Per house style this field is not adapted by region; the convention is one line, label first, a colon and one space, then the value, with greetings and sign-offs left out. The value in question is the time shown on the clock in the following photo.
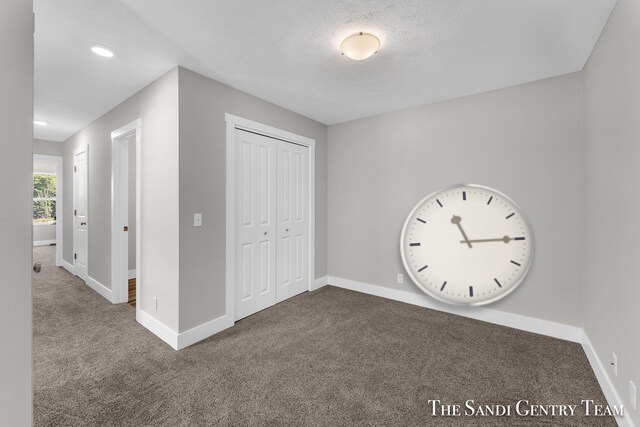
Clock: 11:15
